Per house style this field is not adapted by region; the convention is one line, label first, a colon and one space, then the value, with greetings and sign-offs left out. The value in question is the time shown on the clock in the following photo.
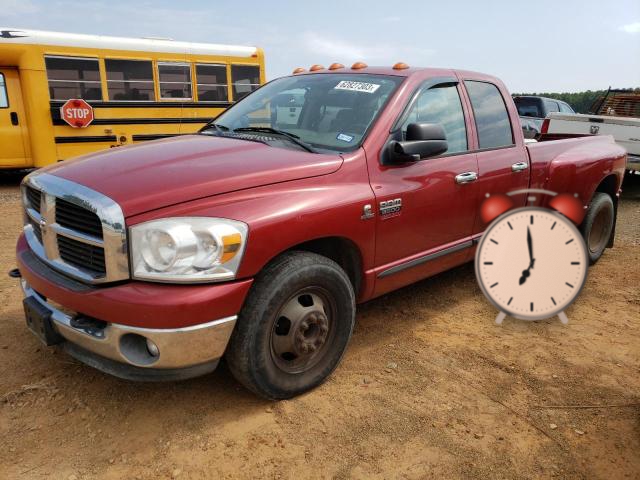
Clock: 6:59
